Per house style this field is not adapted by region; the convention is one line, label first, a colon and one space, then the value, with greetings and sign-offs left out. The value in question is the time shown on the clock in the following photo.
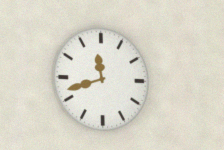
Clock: 11:42
